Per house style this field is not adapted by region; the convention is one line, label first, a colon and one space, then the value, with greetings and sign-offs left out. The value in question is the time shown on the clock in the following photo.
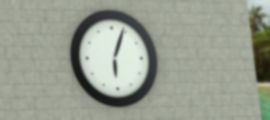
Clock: 6:04
